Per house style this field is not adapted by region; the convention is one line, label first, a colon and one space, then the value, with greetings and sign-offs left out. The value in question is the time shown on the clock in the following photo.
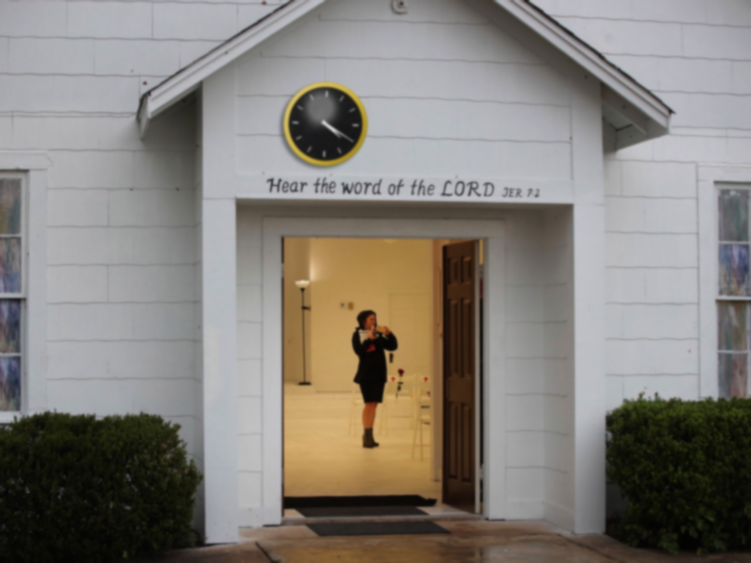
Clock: 4:20
